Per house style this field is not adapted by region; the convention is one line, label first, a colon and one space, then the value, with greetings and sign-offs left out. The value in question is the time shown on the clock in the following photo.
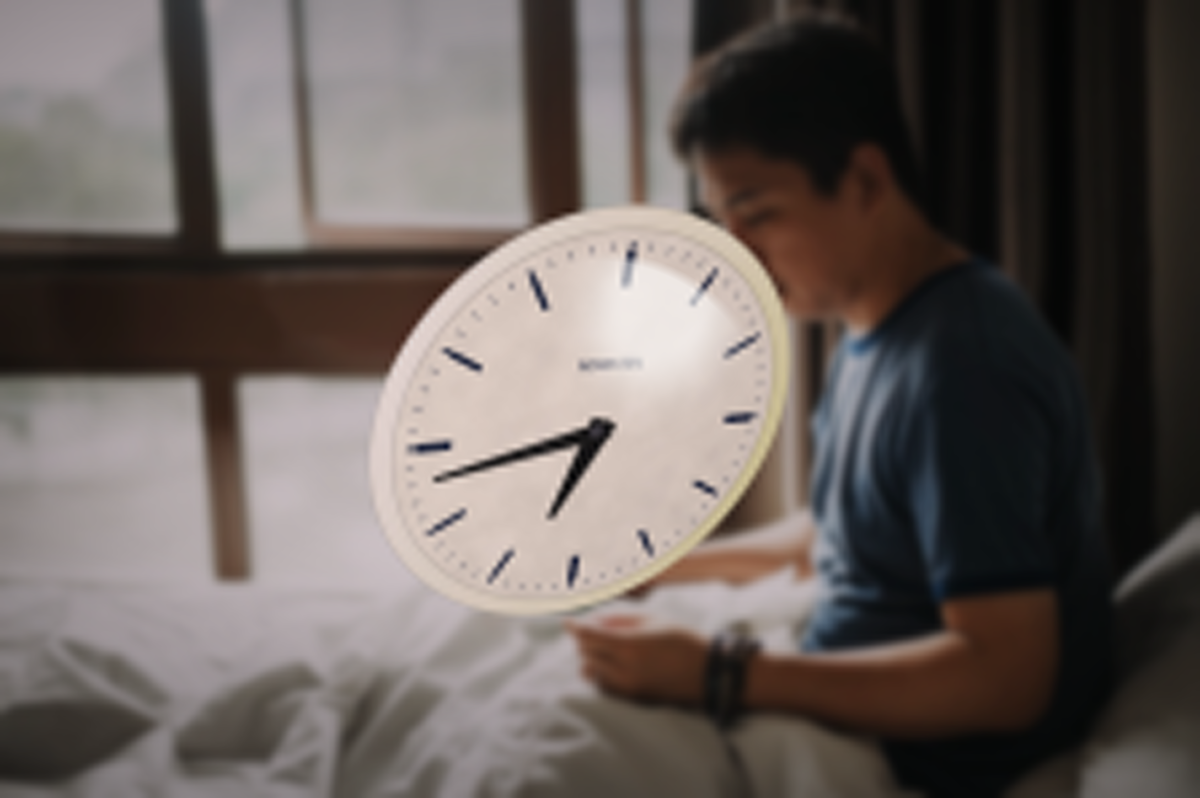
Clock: 6:43
